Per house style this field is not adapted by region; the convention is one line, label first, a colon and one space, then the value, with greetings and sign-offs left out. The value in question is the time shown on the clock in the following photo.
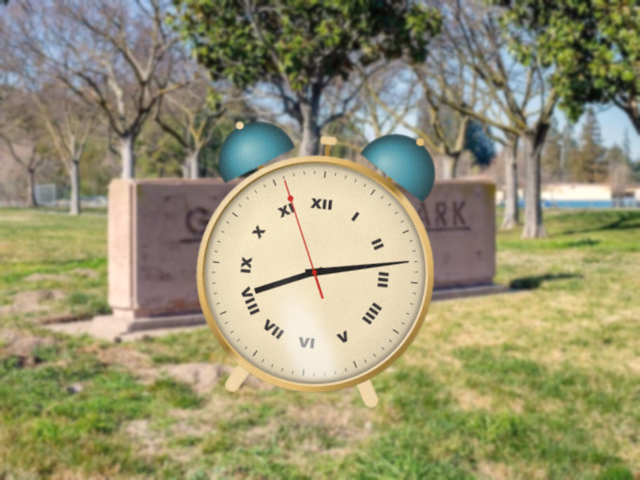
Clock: 8:12:56
